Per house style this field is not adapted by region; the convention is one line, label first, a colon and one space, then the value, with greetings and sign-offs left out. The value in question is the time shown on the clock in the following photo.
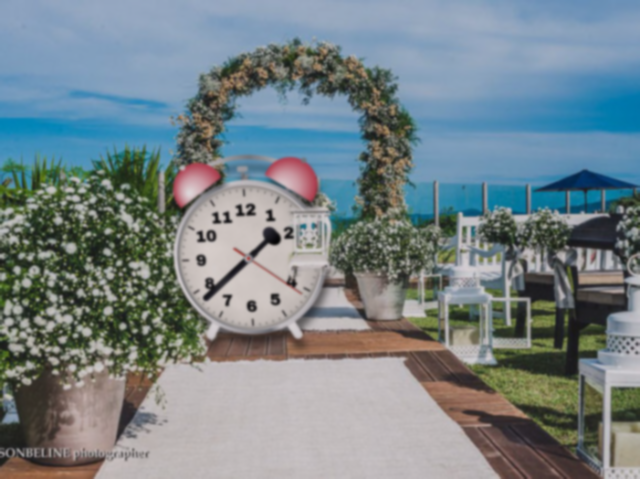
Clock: 1:38:21
